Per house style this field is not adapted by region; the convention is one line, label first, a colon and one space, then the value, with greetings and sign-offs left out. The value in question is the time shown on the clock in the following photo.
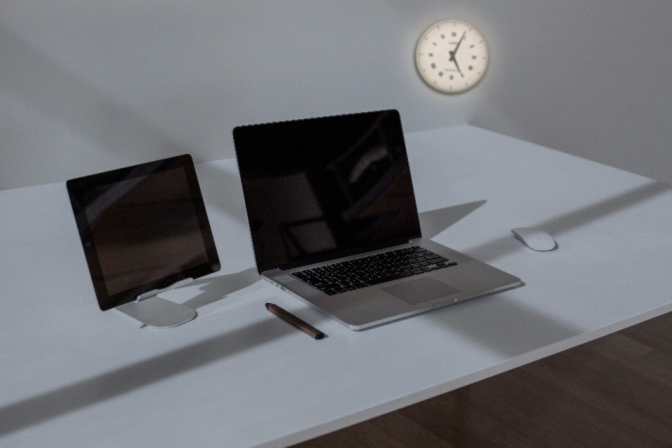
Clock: 5:04
